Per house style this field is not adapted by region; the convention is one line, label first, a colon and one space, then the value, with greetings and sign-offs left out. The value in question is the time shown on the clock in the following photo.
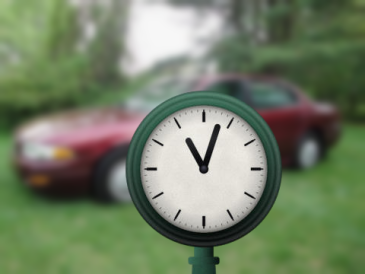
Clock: 11:03
